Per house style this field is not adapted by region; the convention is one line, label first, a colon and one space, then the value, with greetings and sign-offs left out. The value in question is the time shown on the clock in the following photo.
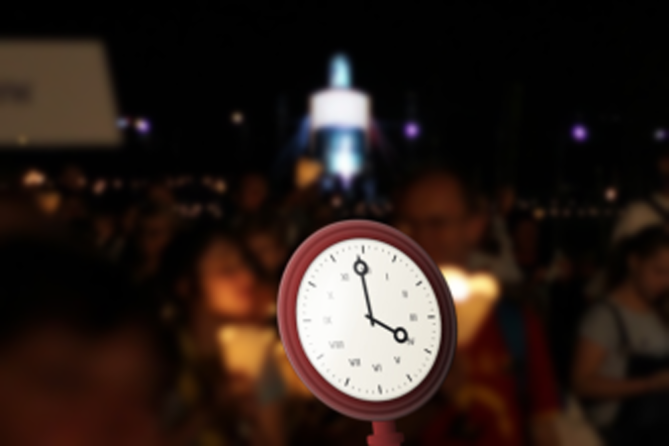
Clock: 3:59
